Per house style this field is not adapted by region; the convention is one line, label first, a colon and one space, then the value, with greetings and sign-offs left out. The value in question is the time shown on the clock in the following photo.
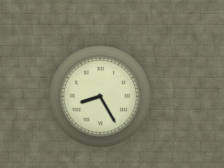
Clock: 8:25
